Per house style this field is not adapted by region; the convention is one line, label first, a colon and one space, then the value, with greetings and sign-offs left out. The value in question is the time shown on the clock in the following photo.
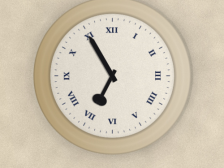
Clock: 6:55
